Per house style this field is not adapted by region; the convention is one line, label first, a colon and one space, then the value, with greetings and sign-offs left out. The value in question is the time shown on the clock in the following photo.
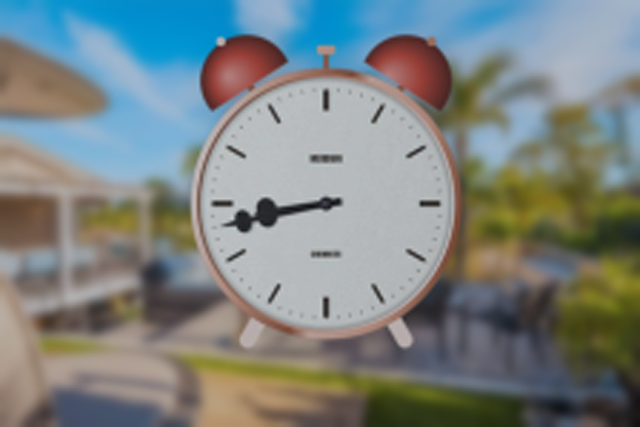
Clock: 8:43
